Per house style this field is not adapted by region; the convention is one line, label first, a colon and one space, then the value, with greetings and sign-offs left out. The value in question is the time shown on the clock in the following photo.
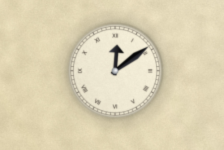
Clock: 12:09
